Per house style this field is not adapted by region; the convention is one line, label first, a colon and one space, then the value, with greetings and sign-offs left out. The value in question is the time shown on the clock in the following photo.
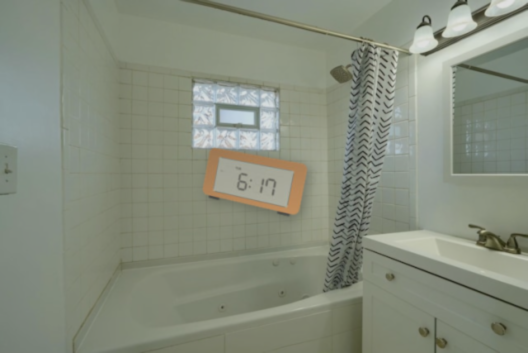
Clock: 6:17
